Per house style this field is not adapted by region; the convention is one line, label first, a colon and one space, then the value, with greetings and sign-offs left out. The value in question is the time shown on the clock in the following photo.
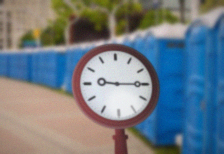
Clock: 9:15
